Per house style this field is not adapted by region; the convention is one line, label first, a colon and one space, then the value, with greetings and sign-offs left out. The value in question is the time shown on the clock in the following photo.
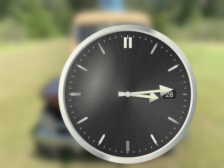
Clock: 3:14
